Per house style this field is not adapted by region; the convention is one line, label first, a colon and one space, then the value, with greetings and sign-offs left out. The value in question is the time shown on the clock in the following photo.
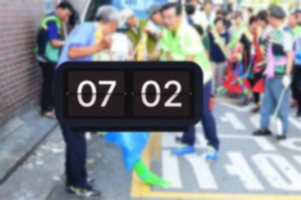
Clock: 7:02
